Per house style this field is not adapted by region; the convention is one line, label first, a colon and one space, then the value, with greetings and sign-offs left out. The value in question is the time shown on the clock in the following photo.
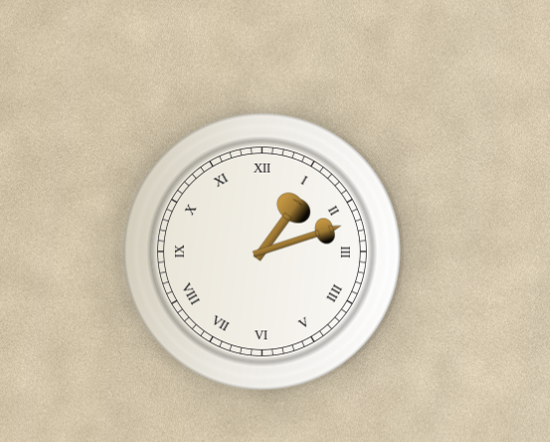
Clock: 1:12
